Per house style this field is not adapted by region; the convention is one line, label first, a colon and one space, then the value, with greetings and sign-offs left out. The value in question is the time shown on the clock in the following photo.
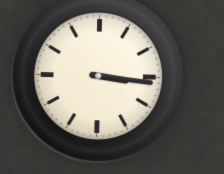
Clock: 3:16
